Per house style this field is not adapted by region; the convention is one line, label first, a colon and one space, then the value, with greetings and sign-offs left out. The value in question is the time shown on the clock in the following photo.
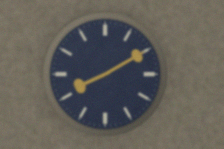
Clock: 8:10
